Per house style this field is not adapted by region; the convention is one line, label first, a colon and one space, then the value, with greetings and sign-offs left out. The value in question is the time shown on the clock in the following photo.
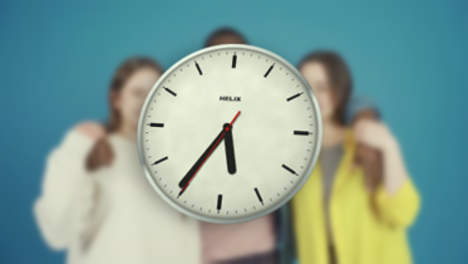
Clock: 5:35:35
